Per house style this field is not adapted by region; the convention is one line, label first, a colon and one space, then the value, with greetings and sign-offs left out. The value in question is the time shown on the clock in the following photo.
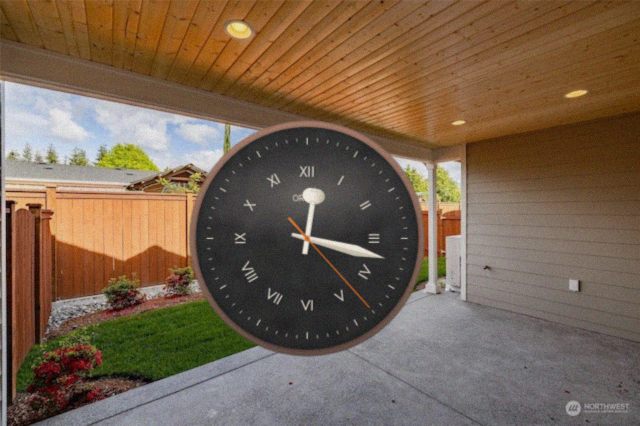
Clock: 12:17:23
